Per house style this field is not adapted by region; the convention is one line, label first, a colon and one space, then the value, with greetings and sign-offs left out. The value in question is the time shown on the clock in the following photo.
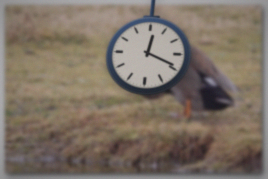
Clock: 12:19
